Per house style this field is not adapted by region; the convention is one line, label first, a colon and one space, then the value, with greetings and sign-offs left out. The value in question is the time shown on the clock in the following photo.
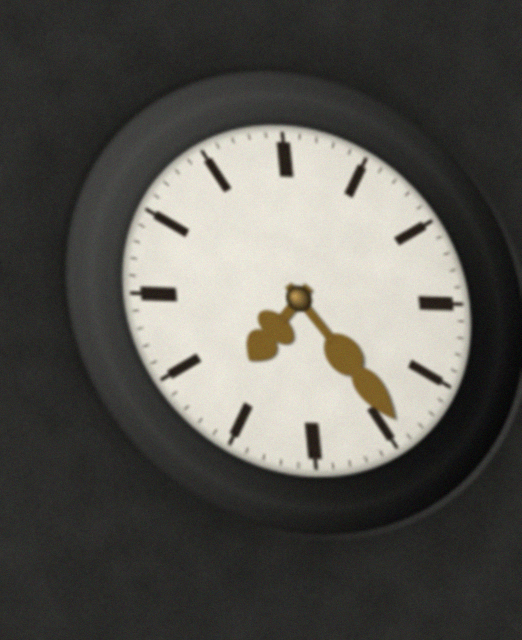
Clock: 7:24
